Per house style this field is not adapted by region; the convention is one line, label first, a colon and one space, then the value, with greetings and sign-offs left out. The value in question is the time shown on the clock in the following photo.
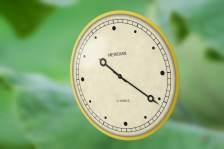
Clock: 10:21
